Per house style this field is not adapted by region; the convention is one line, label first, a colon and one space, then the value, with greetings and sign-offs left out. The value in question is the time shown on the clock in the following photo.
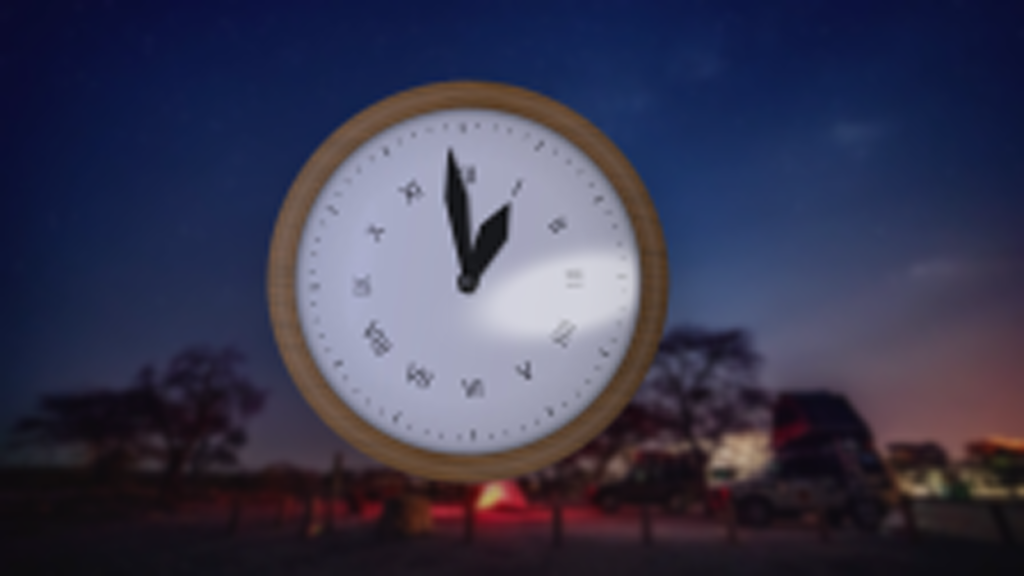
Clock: 12:59
